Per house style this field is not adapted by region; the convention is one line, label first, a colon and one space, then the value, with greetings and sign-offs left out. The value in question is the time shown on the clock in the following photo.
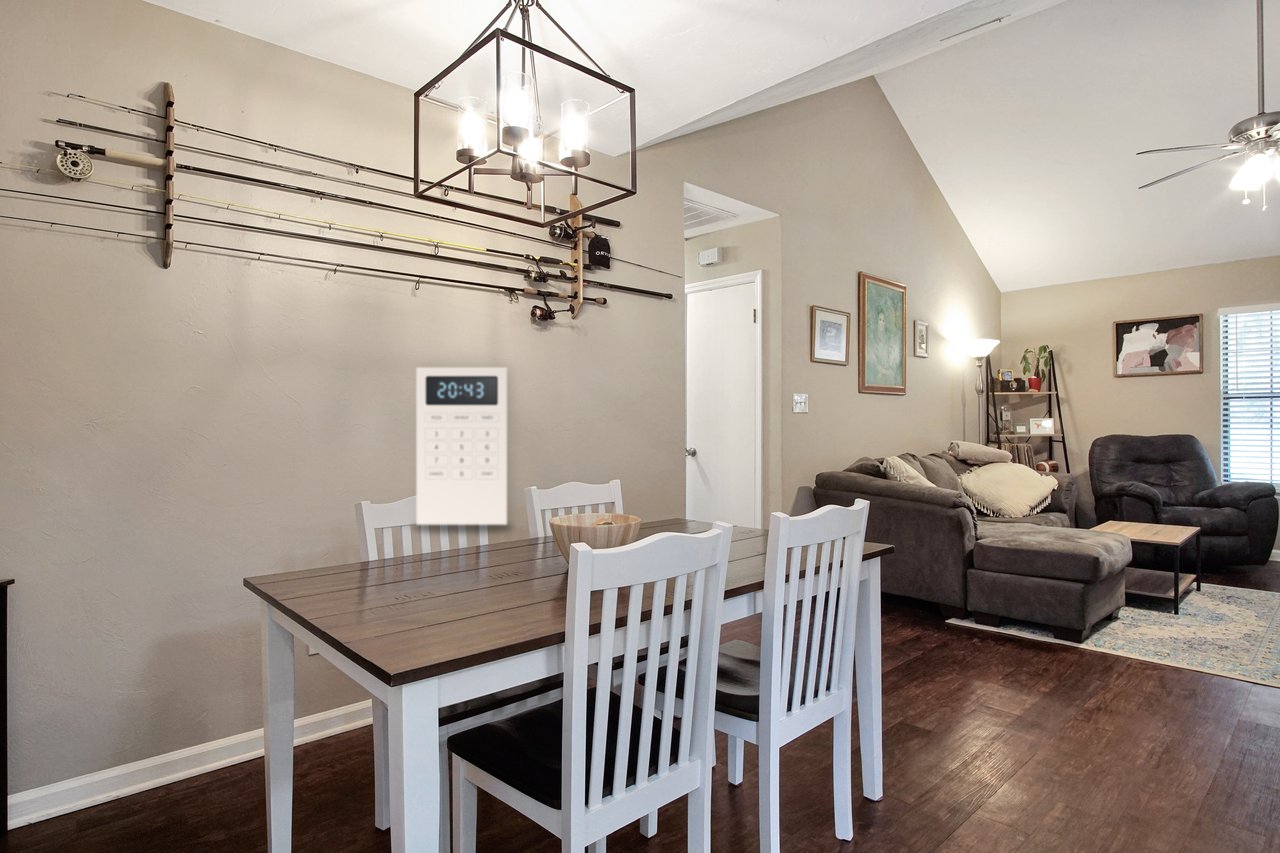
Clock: 20:43
